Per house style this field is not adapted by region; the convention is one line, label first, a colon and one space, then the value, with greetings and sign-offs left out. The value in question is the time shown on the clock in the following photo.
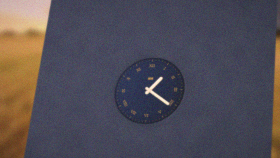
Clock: 1:21
